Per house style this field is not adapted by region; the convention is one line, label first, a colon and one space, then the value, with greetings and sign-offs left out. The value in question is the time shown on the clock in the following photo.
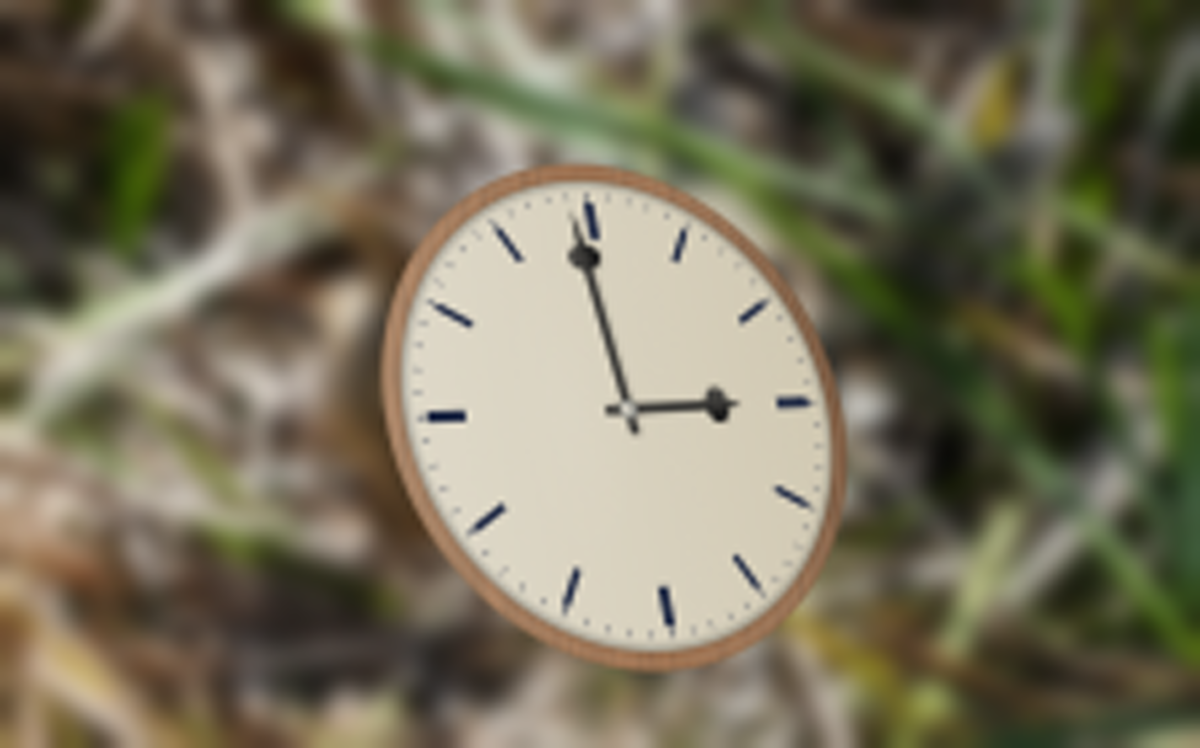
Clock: 2:59
